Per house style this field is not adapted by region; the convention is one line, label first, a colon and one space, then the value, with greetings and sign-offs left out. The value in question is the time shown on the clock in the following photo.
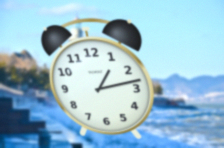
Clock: 1:13
